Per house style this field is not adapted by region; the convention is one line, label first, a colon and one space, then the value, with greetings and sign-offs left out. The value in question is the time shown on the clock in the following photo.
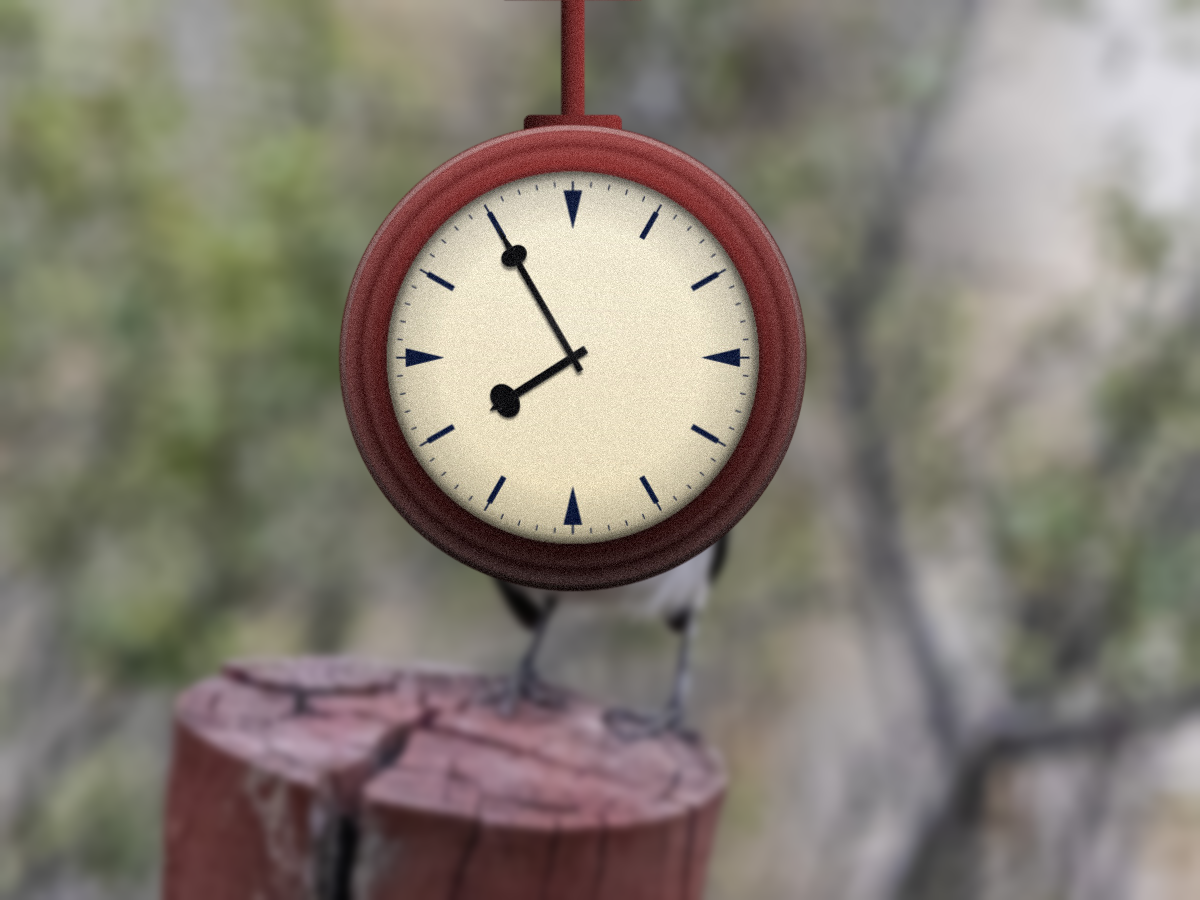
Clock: 7:55
